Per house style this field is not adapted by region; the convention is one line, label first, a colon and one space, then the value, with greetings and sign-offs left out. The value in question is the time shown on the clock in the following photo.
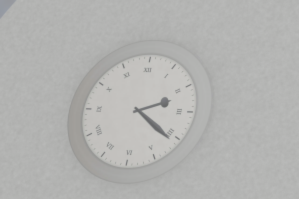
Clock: 2:21
